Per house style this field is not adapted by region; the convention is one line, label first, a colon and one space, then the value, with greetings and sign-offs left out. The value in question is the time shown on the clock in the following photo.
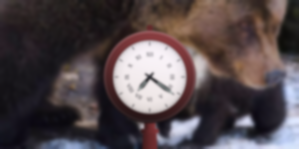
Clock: 7:21
